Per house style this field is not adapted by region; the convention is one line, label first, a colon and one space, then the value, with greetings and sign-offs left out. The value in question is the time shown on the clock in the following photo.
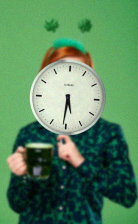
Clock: 5:31
